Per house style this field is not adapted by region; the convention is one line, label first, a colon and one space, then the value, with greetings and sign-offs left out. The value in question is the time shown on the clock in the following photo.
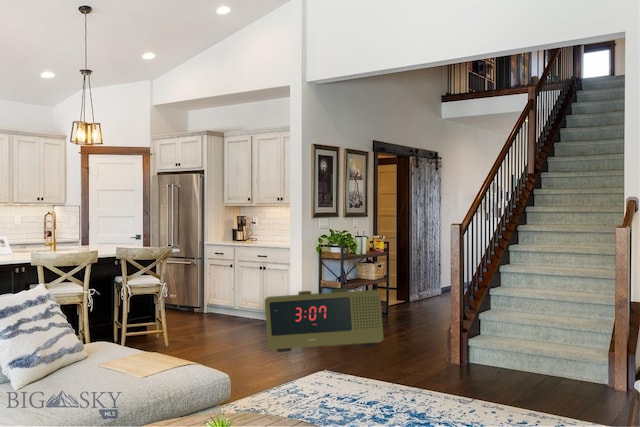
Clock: 3:07
